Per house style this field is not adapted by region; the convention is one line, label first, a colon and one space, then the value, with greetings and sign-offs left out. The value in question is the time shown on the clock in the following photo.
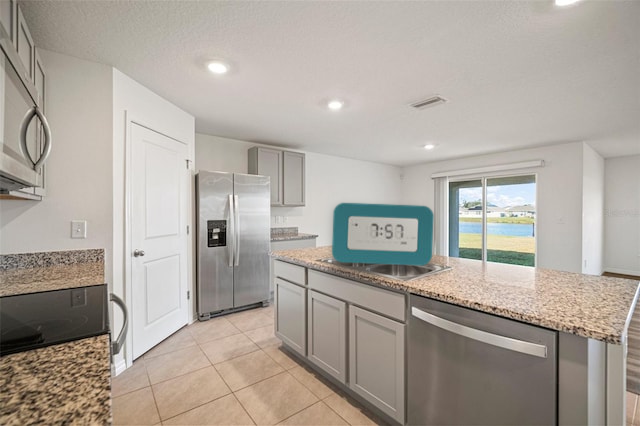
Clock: 7:57
